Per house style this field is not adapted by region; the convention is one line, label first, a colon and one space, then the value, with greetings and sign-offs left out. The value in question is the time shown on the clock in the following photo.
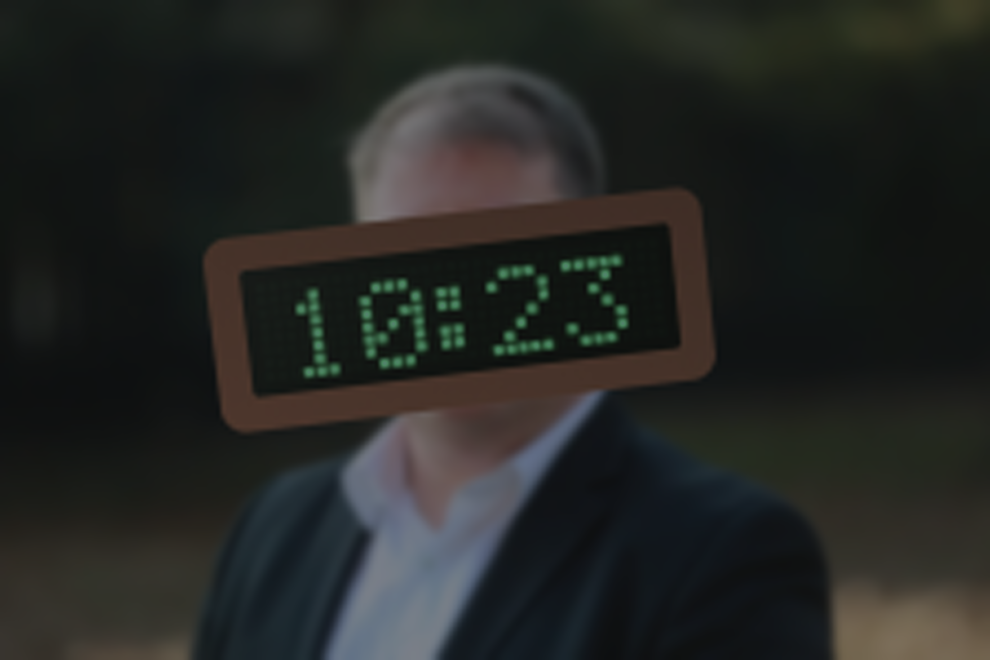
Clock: 10:23
